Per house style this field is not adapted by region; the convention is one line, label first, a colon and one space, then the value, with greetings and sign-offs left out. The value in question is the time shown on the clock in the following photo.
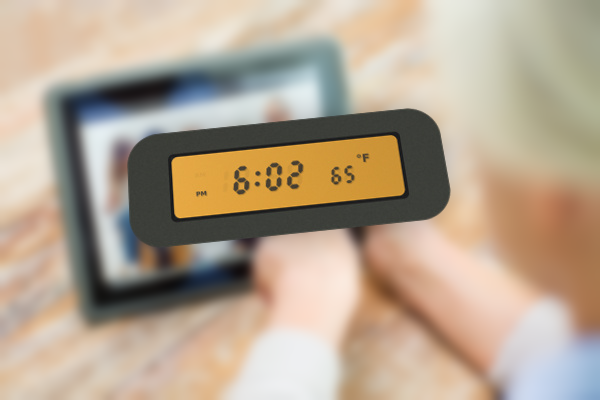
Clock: 6:02
